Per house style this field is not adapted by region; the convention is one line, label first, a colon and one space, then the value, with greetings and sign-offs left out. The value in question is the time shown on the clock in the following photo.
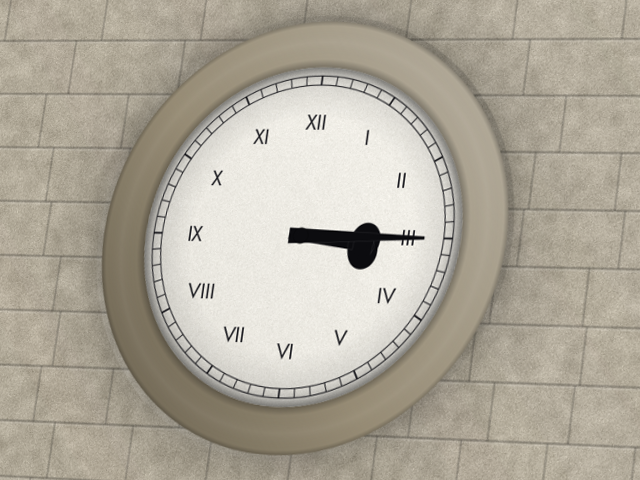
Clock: 3:15
